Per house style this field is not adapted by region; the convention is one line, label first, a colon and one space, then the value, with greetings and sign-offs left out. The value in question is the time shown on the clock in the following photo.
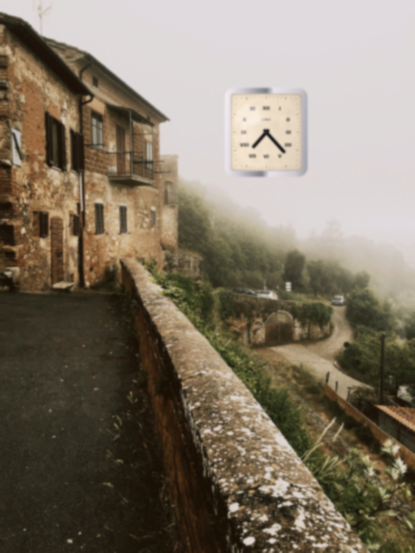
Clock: 7:23
